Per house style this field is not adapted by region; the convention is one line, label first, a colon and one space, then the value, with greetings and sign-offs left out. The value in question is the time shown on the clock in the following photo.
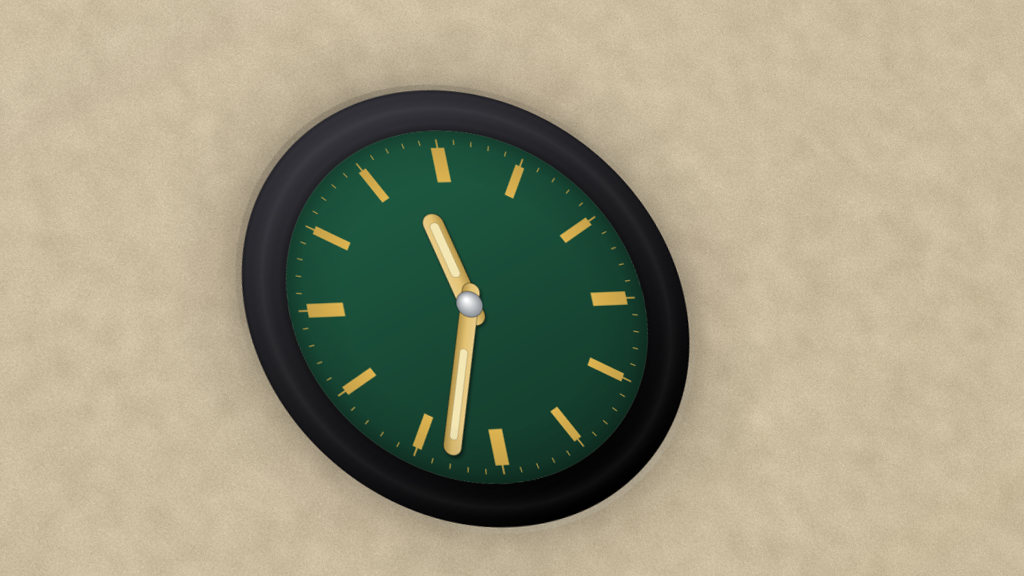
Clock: 11:33
